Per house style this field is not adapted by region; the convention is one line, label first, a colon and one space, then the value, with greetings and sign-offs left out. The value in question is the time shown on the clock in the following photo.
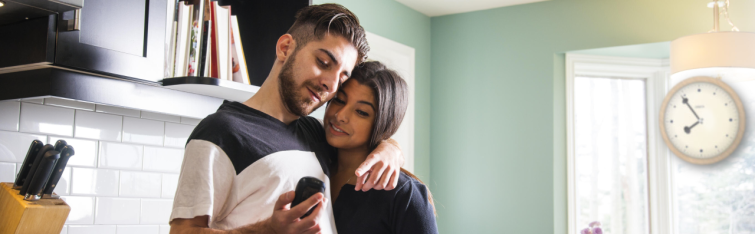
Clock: 7:54
